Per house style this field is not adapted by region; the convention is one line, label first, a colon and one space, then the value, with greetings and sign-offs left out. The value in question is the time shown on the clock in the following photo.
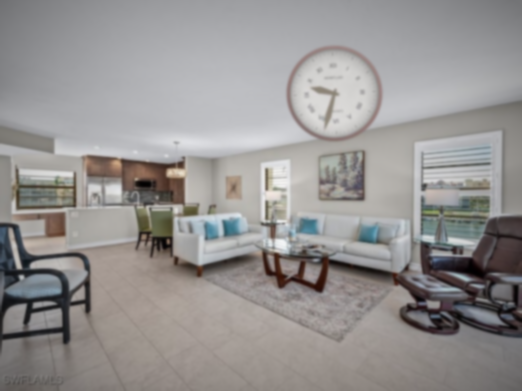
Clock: 9:33
